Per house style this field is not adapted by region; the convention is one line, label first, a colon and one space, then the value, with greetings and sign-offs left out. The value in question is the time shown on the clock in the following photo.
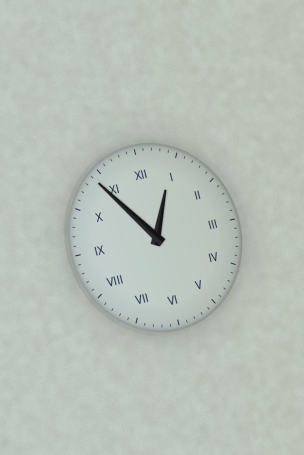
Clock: 12:54
